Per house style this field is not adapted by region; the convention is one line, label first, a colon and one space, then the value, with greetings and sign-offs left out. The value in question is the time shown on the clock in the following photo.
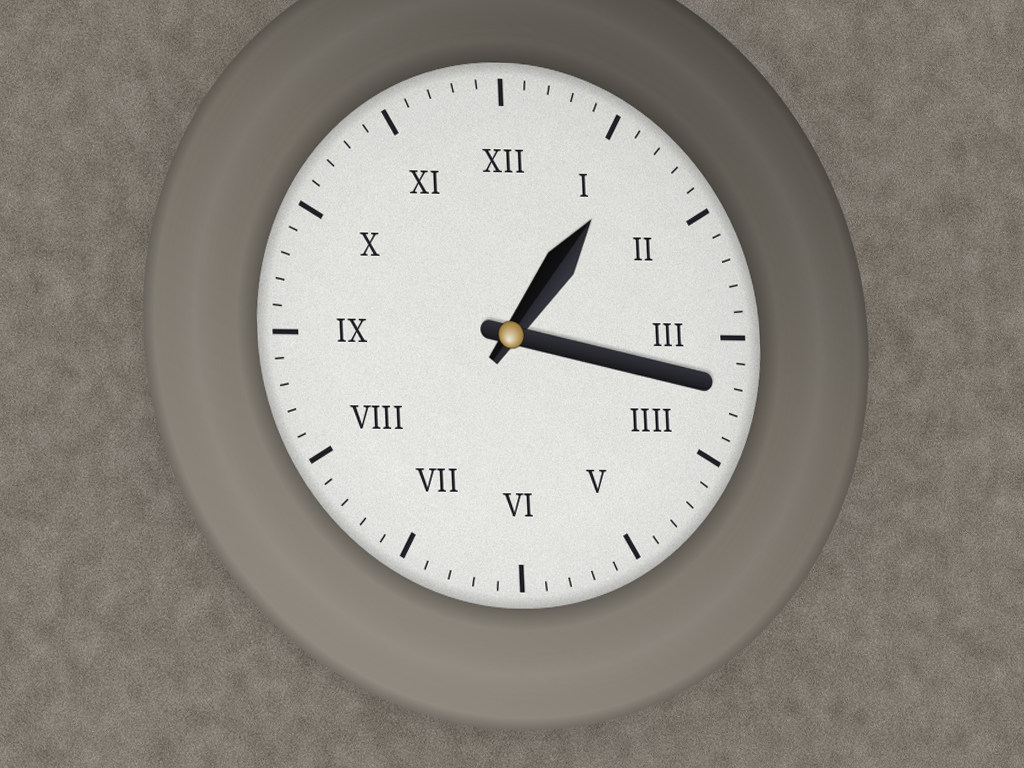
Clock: 1:17
